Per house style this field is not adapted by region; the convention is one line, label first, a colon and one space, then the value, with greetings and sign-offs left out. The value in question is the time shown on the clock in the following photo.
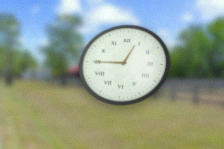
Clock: 12:45
